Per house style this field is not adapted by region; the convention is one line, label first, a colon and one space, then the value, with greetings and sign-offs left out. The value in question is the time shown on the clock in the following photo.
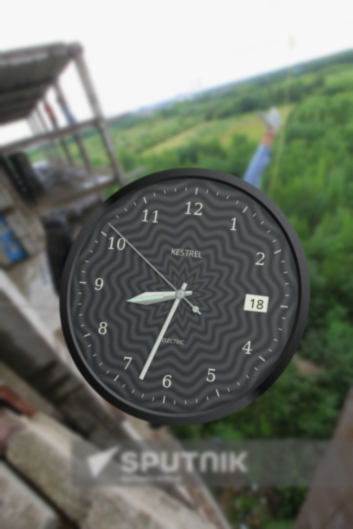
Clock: 8:32:51
